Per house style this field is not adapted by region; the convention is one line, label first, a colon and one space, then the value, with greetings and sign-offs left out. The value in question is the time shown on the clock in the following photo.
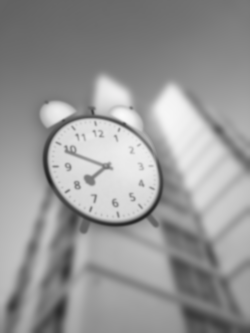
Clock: 7:49
